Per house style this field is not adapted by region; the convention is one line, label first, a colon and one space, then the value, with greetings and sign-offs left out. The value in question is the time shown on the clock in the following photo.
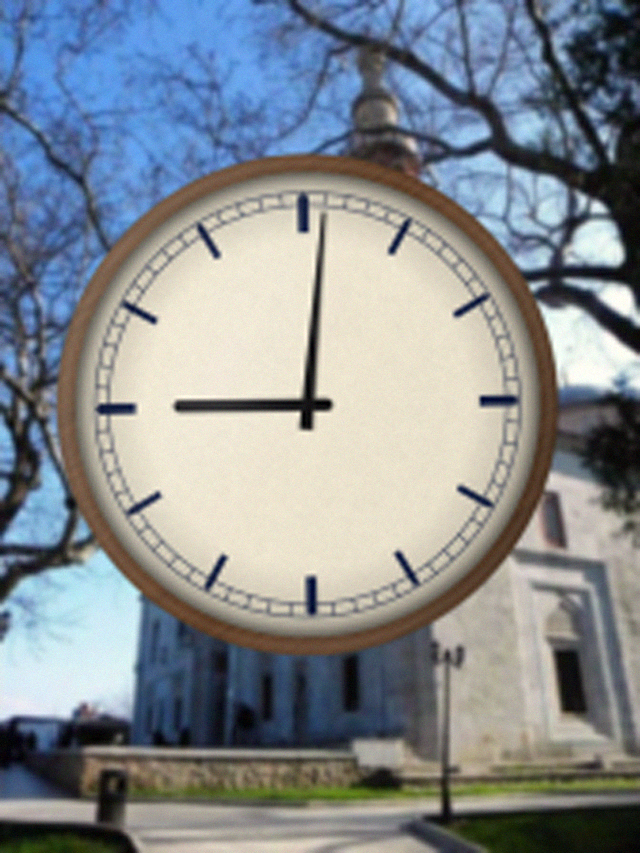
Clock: 9:01
